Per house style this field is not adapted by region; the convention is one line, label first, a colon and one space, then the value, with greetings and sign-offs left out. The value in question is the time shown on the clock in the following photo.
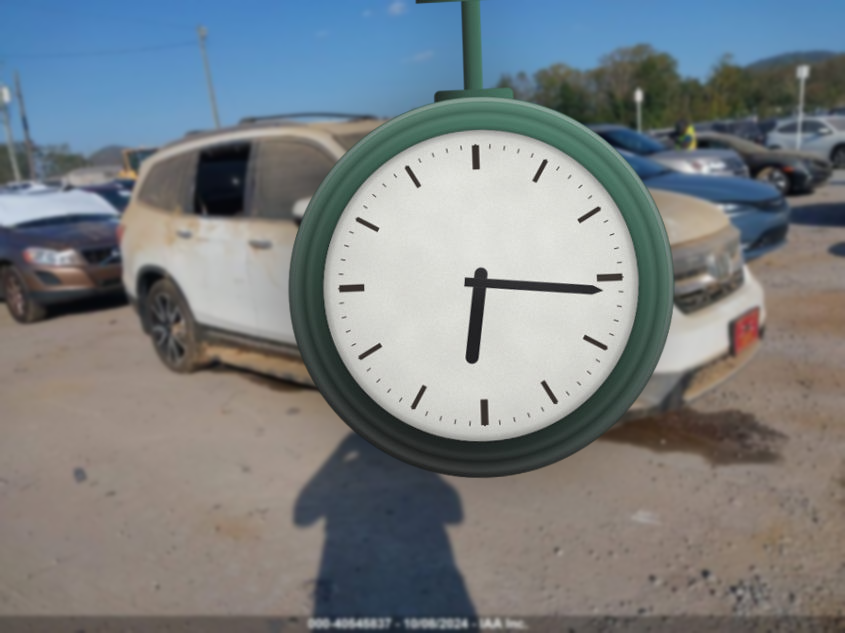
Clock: 6:16
